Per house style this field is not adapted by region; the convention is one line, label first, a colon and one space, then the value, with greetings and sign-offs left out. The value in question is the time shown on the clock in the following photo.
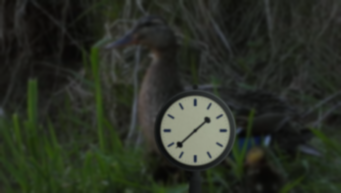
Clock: 1:38
